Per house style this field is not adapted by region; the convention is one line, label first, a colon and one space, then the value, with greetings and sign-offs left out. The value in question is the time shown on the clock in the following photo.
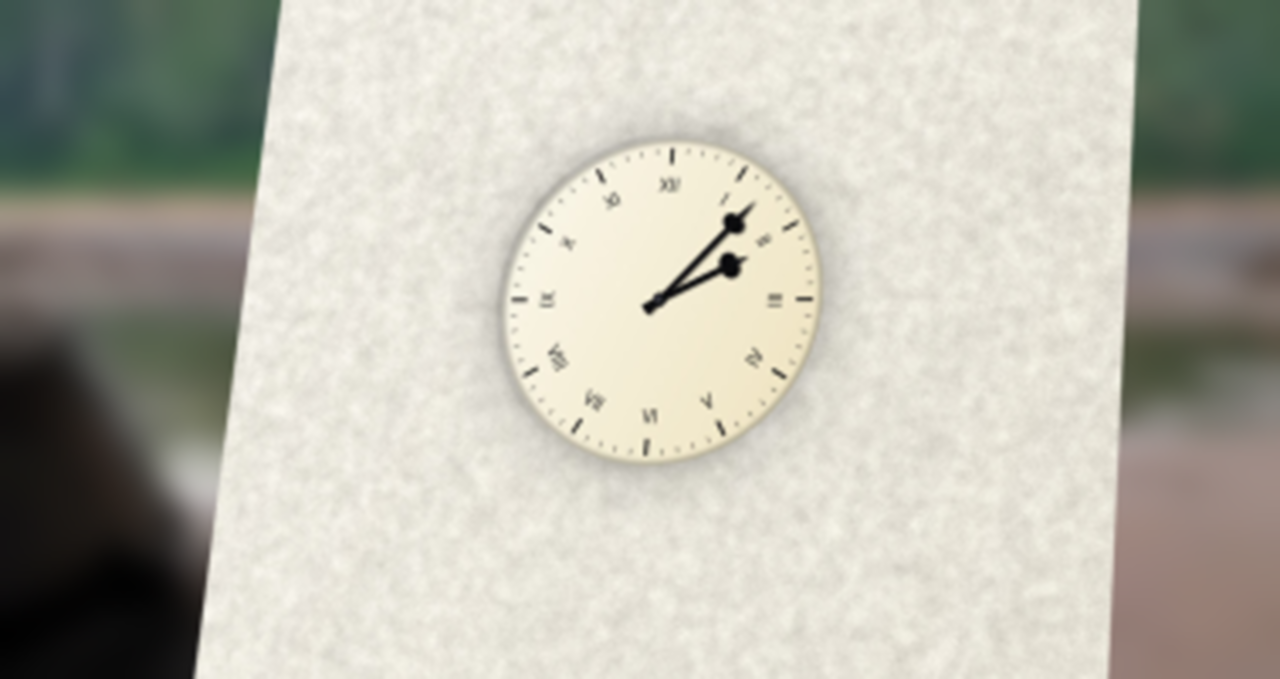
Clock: 2:07
